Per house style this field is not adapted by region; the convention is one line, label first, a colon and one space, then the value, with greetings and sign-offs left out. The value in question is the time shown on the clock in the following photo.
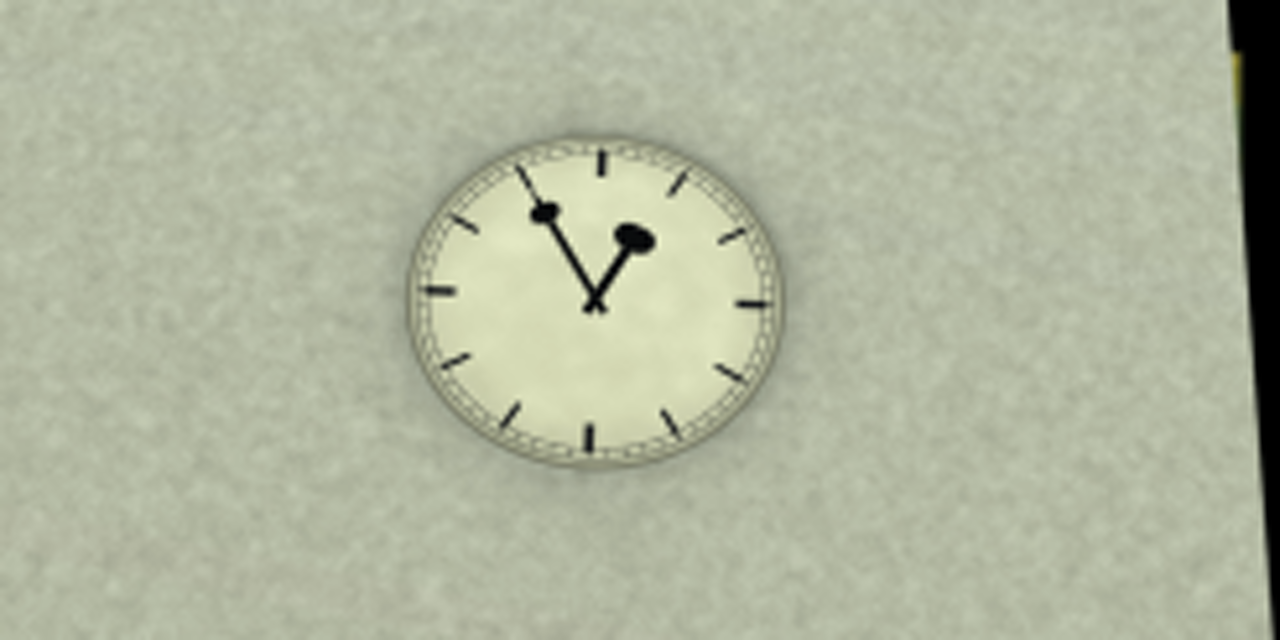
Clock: 12:55
